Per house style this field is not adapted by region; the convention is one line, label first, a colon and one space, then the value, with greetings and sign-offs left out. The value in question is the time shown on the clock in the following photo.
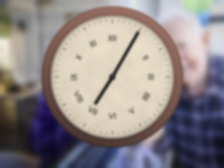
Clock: 7:05
